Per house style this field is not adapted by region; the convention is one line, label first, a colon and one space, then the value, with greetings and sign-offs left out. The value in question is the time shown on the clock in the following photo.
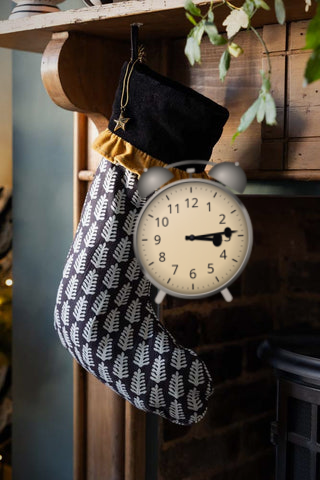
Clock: 3:14
